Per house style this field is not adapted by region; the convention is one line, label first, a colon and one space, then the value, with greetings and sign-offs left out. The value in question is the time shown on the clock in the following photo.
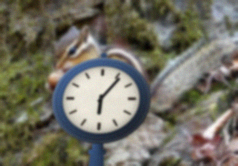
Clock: 6:06
